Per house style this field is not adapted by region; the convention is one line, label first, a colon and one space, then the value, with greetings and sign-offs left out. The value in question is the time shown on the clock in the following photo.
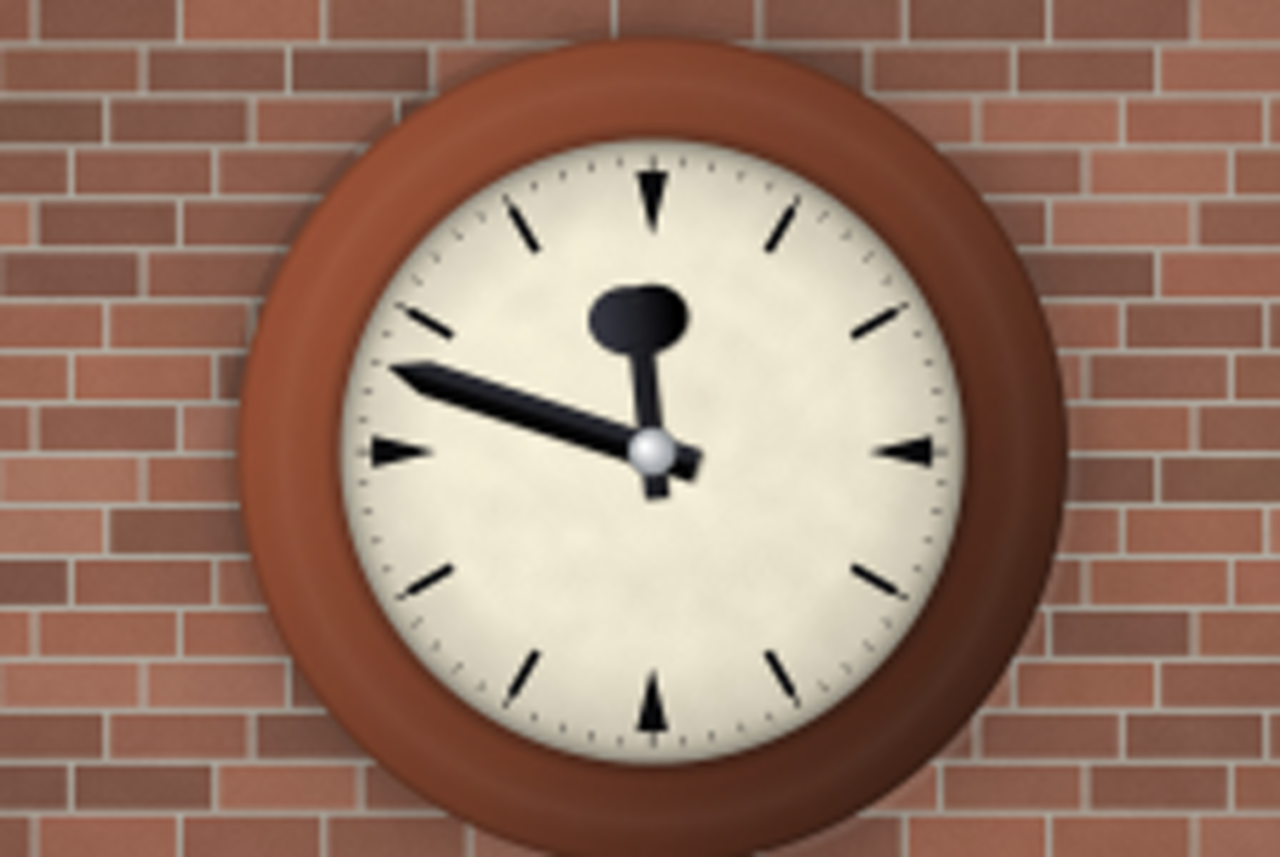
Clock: 11:48
